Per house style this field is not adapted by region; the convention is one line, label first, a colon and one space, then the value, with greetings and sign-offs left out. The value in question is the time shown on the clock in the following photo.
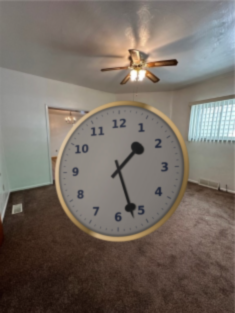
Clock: 1:27
